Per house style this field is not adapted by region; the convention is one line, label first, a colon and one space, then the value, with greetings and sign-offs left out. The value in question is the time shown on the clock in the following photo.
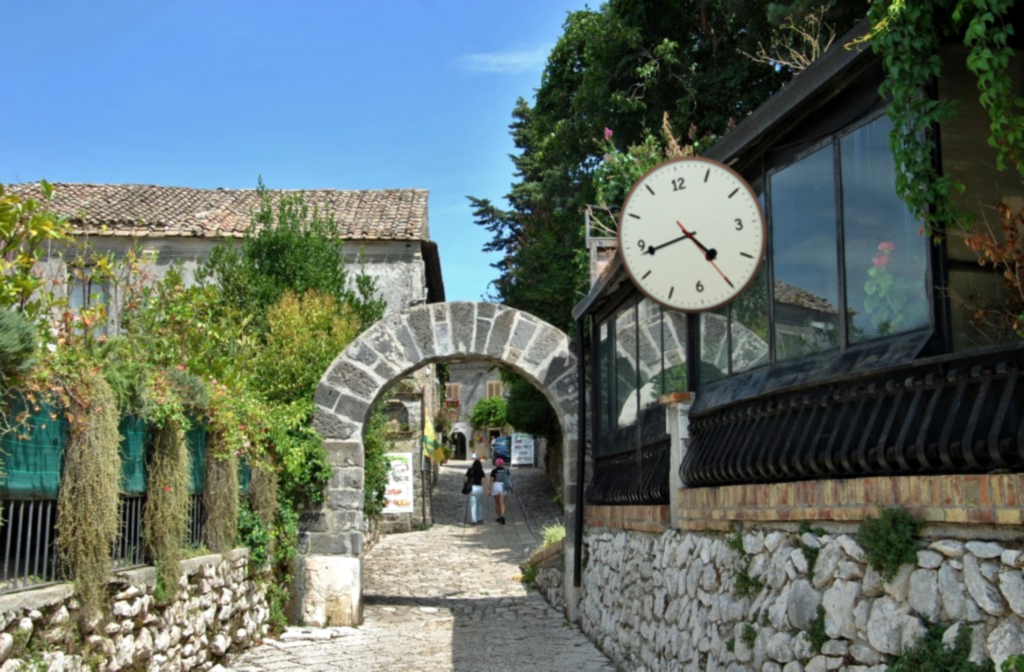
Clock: 4:43:25
